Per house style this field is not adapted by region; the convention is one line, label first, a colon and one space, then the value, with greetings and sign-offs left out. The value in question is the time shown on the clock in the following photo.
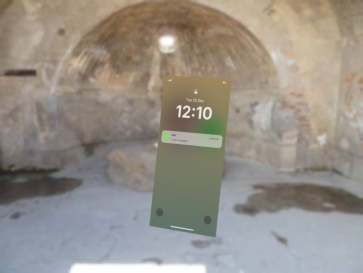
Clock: 12:10
